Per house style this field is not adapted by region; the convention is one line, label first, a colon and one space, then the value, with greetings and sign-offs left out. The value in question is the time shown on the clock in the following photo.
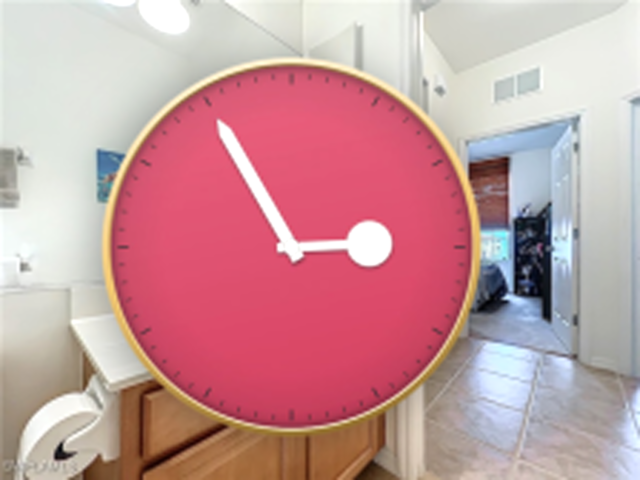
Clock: 2:55
